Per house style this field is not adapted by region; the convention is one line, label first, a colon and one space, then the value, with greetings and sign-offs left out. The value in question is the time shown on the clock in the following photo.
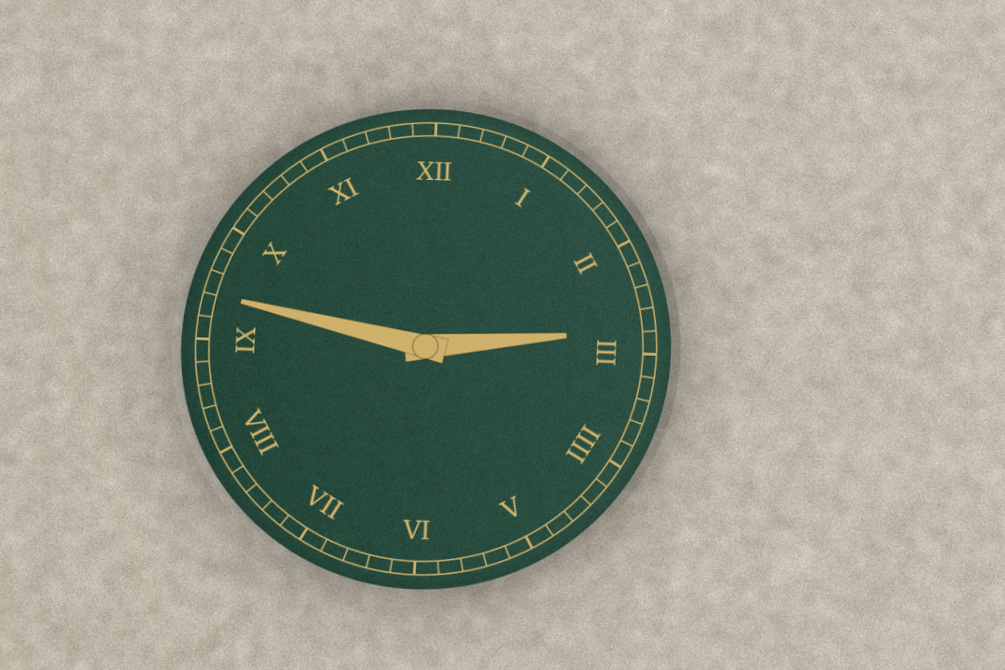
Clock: 2:47
